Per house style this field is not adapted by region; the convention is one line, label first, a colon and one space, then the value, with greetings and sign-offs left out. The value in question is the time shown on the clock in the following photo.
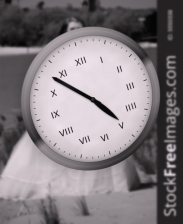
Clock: 4:53
